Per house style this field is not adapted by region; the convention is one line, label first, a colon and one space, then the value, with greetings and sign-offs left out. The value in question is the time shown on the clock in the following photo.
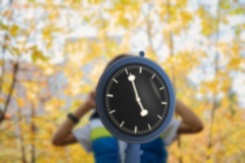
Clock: 4:56
